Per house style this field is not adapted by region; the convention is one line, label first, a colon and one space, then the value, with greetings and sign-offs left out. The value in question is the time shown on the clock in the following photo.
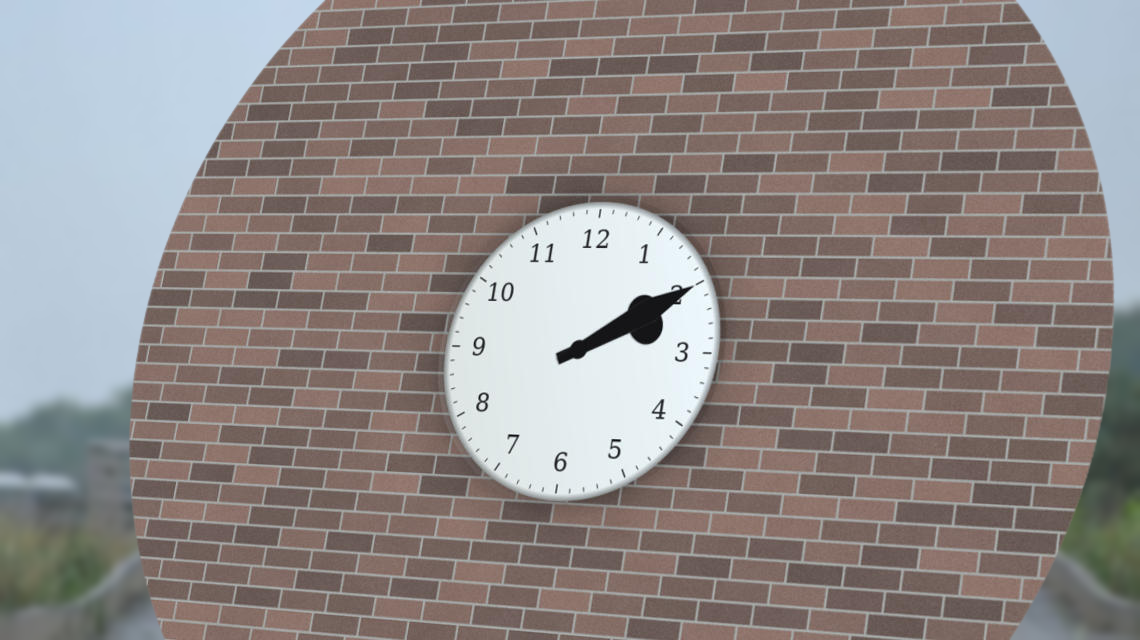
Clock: 2:10
